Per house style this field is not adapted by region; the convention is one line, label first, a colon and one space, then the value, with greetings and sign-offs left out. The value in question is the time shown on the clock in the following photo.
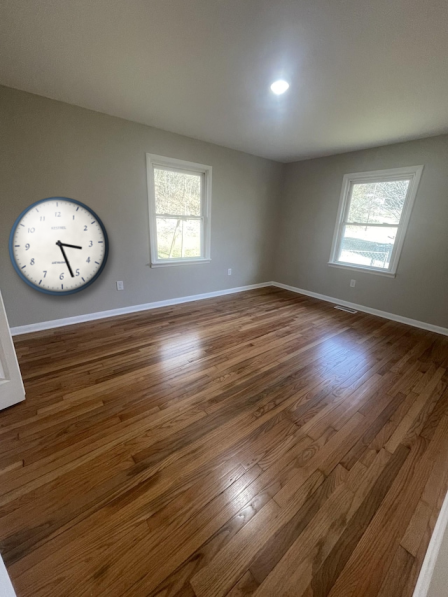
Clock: 3:27
